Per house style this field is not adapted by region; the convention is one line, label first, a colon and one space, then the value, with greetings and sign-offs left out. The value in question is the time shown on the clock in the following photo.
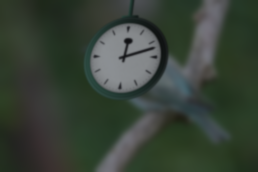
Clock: 12:12
